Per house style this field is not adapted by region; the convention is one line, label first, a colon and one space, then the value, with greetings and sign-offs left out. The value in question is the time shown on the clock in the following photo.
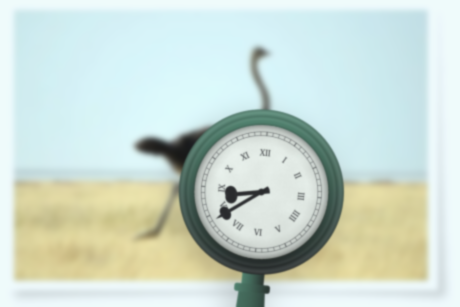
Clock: 8:39
